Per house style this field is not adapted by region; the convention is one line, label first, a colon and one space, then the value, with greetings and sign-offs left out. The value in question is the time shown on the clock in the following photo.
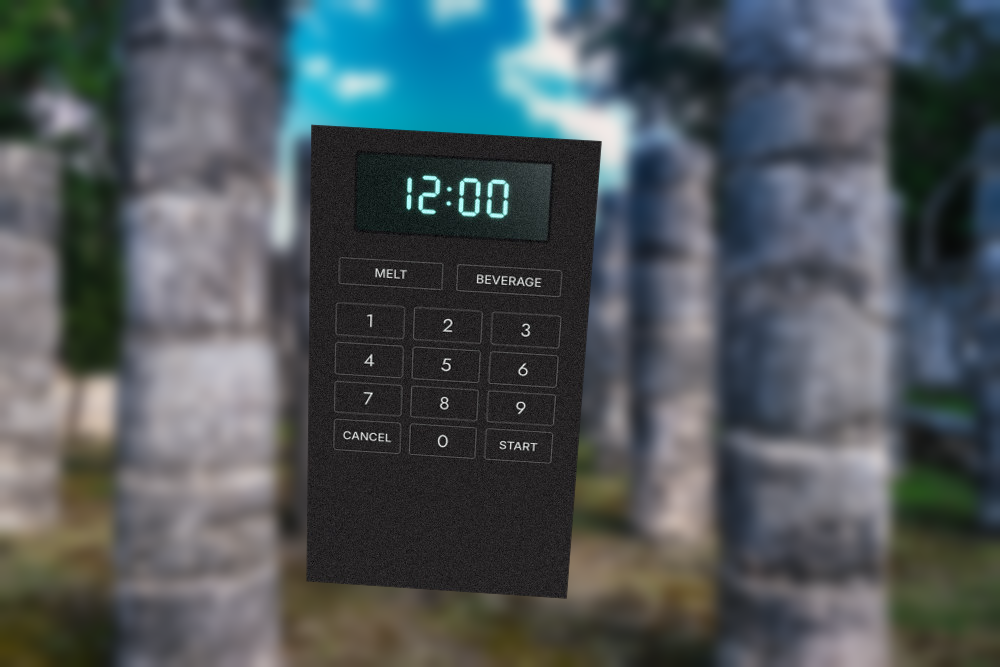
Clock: 12:00
